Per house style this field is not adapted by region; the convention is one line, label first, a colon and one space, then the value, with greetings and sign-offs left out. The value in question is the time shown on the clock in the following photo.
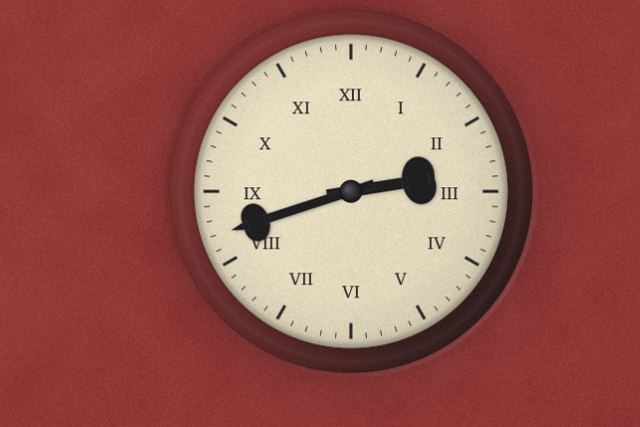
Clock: 2:42
